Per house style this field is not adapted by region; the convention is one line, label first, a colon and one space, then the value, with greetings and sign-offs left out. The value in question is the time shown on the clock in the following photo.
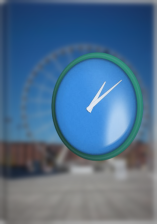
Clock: 1:09
